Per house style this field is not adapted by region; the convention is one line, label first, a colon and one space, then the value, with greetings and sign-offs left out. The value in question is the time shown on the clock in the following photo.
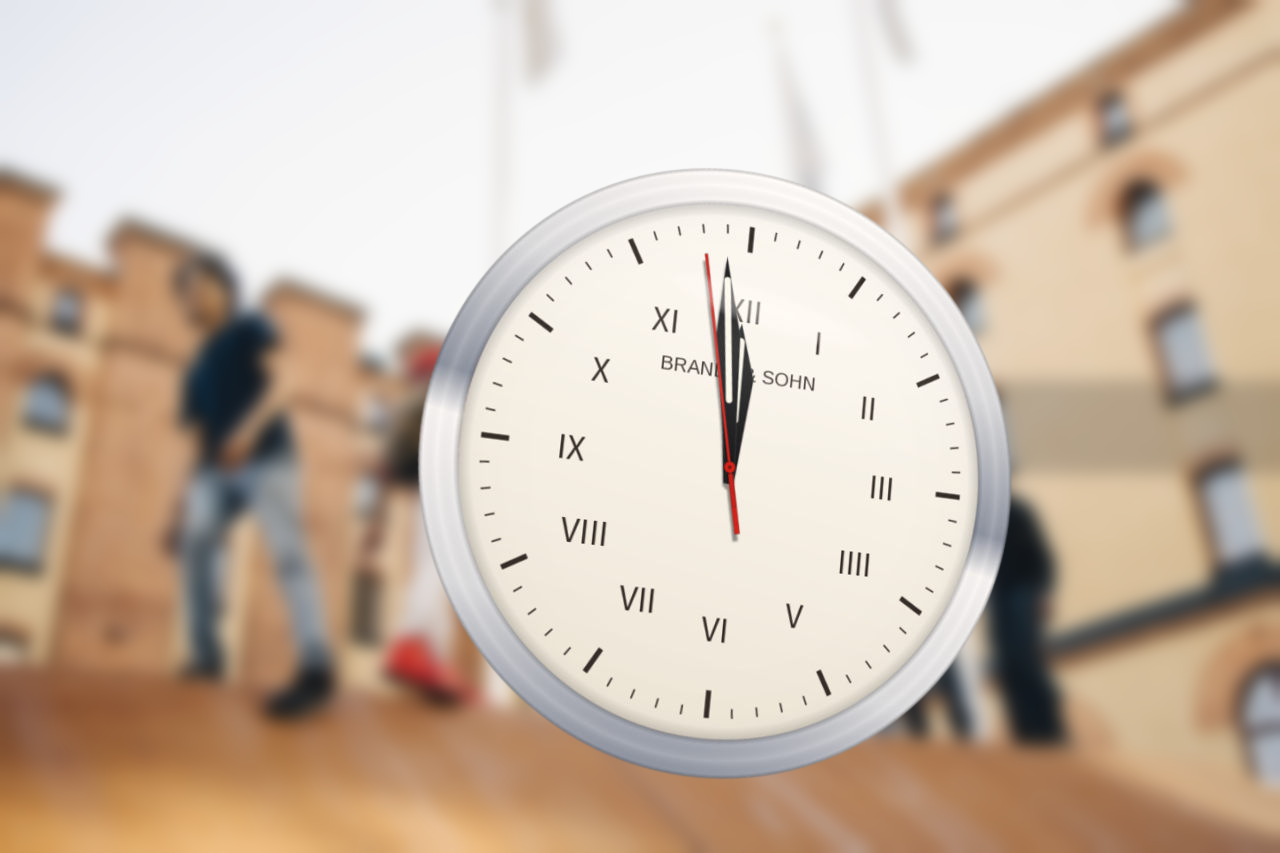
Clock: 11:58:58
